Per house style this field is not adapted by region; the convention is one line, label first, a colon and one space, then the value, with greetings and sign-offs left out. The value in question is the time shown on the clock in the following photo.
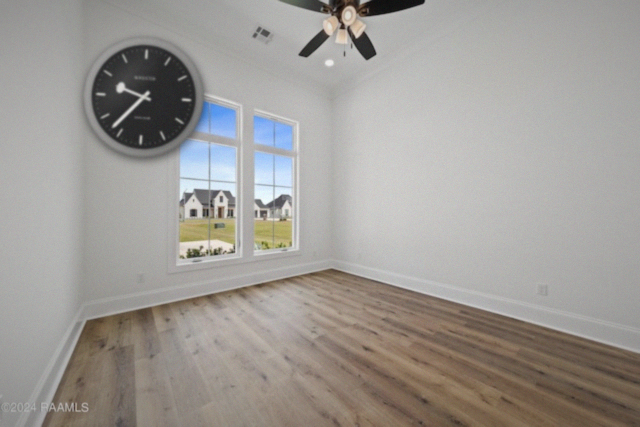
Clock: 9:37
